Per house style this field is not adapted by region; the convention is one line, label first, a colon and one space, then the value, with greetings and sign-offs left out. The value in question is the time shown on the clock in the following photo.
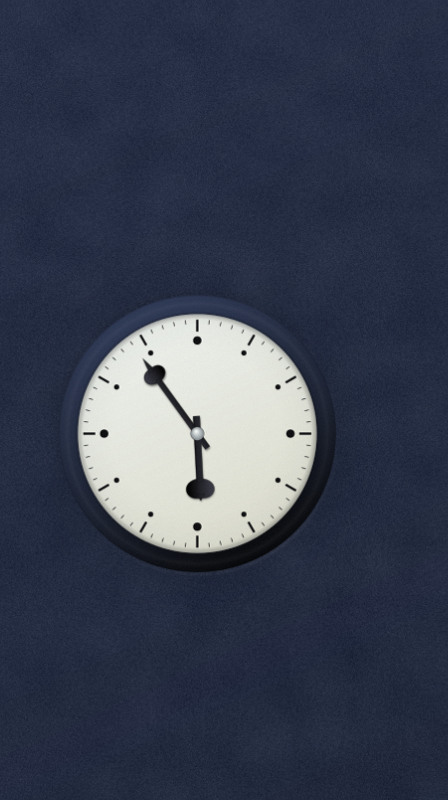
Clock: 5:54
